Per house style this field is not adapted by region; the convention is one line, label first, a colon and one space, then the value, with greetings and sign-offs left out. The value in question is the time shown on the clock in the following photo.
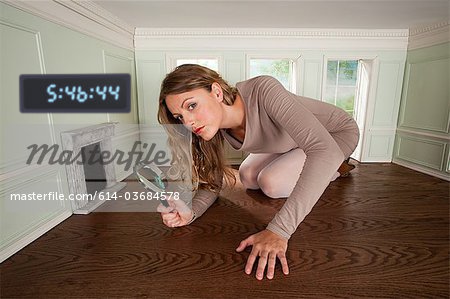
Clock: 5:46:44
